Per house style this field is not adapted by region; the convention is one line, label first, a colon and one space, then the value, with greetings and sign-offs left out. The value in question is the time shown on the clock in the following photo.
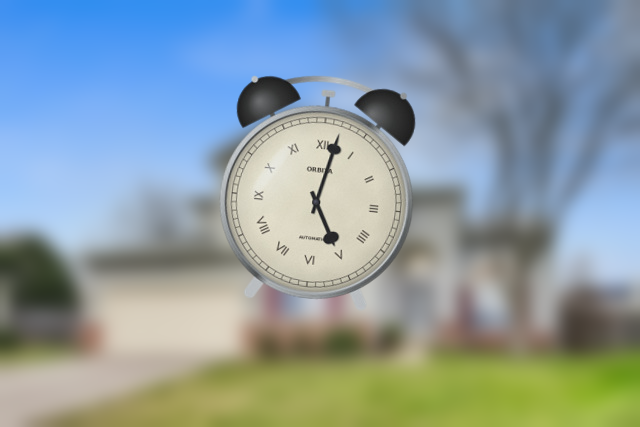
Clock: 5:02
